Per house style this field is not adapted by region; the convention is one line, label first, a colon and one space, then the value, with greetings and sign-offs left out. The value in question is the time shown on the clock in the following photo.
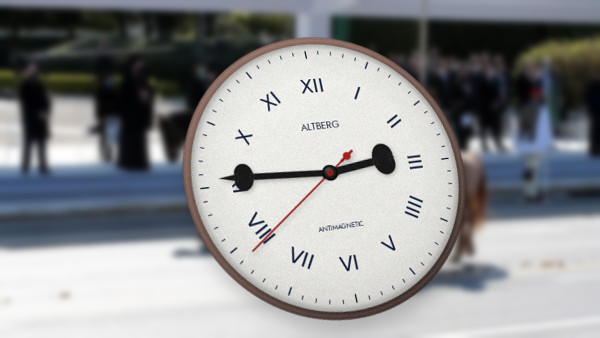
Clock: 2:45:39
